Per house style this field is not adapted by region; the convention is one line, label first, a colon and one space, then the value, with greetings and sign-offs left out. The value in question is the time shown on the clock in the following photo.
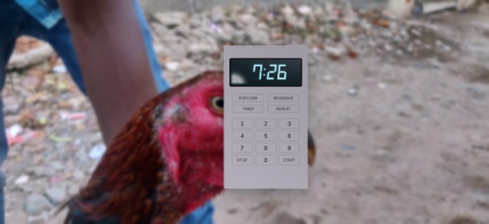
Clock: 7:26
